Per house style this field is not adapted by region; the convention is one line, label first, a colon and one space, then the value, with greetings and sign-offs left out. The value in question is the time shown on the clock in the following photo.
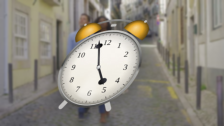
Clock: 4:57
